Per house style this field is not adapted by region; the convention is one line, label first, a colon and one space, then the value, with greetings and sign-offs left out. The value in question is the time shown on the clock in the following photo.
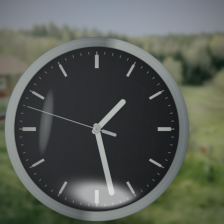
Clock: 1:27:48
